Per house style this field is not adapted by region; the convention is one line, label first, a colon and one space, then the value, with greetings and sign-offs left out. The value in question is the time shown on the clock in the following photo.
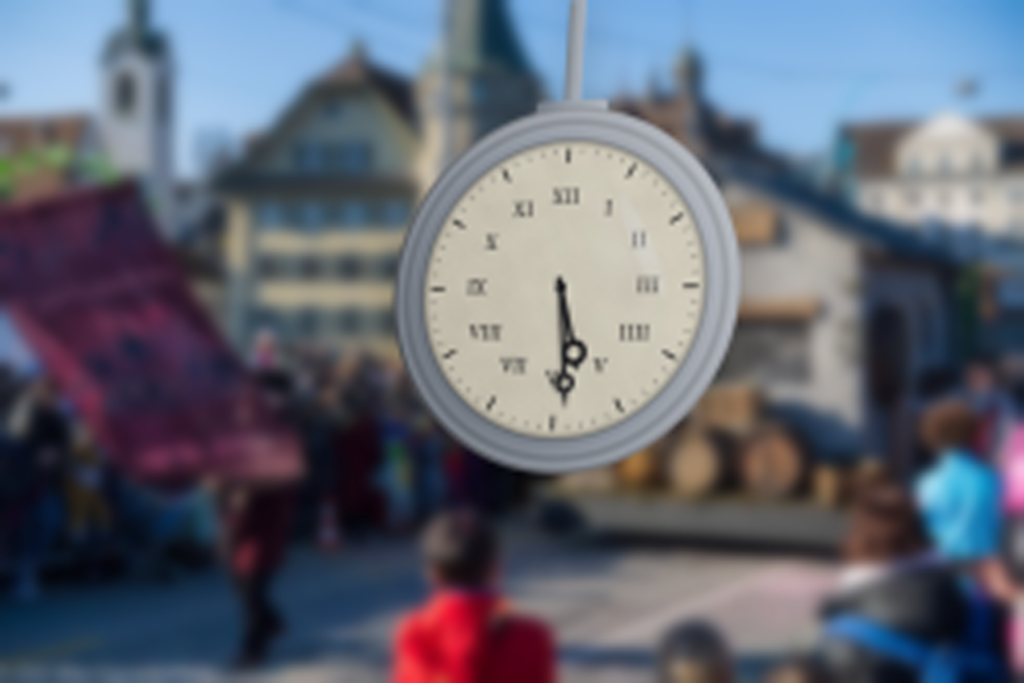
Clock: 5:29
